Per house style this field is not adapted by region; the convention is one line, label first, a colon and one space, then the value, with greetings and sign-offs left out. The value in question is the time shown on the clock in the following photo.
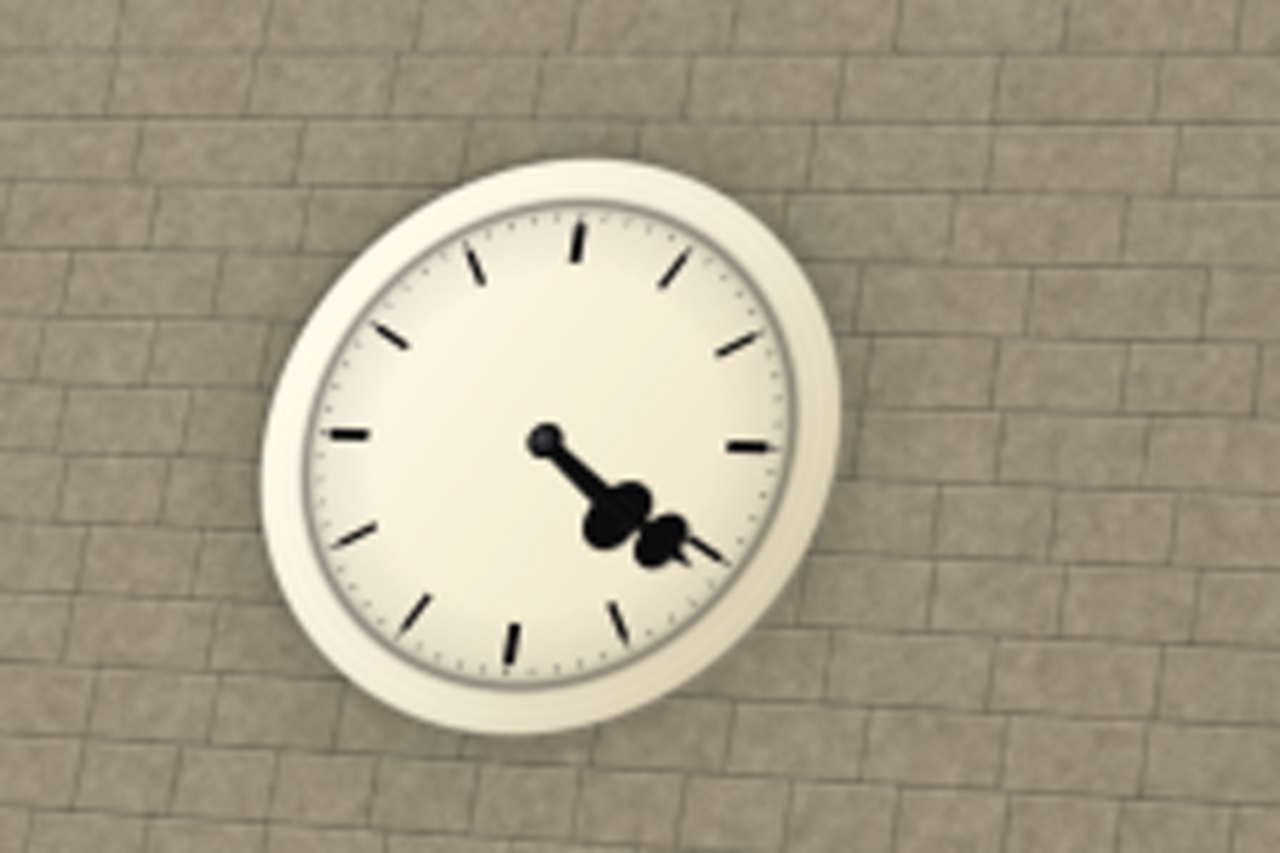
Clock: 4:21
